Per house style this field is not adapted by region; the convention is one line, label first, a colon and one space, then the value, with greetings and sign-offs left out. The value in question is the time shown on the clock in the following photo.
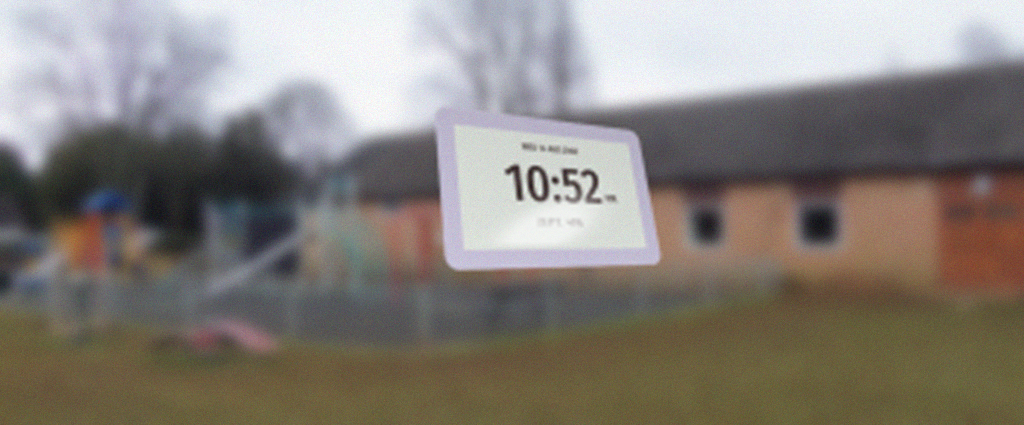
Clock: 10:52
